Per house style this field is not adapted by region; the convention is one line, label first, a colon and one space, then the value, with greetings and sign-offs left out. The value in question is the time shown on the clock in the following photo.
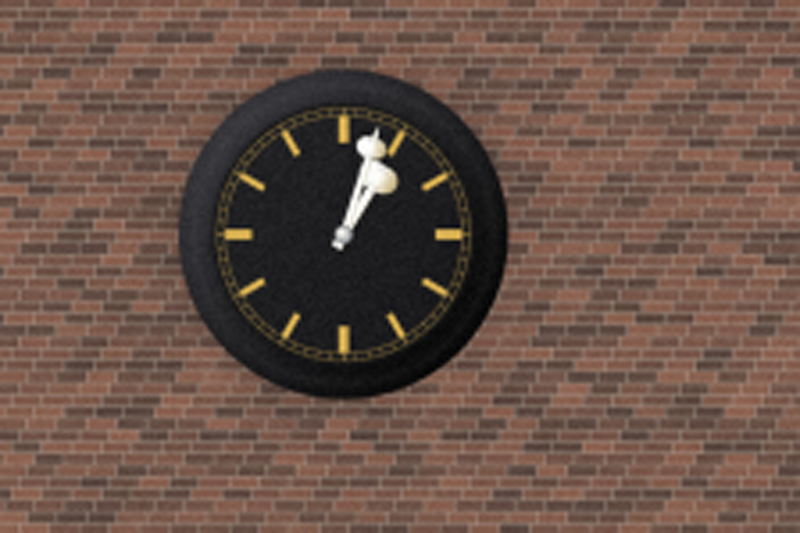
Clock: 1:03
